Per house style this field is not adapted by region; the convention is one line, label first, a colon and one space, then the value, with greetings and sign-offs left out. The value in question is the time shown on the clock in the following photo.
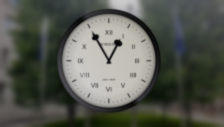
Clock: 12:55
